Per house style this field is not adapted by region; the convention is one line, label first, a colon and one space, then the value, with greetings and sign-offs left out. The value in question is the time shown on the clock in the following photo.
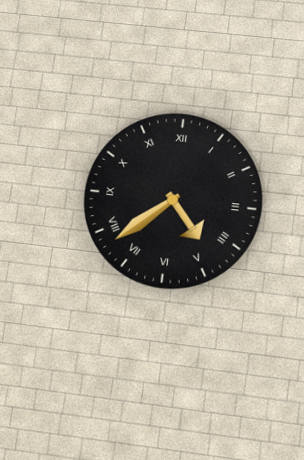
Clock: 4:38
